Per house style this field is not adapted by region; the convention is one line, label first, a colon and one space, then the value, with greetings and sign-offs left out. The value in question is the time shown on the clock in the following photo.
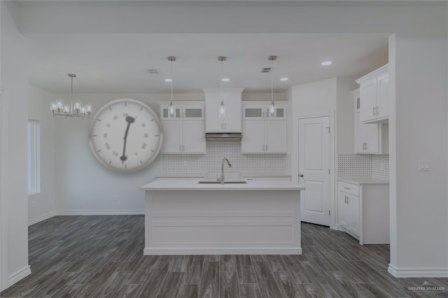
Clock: 12:31
